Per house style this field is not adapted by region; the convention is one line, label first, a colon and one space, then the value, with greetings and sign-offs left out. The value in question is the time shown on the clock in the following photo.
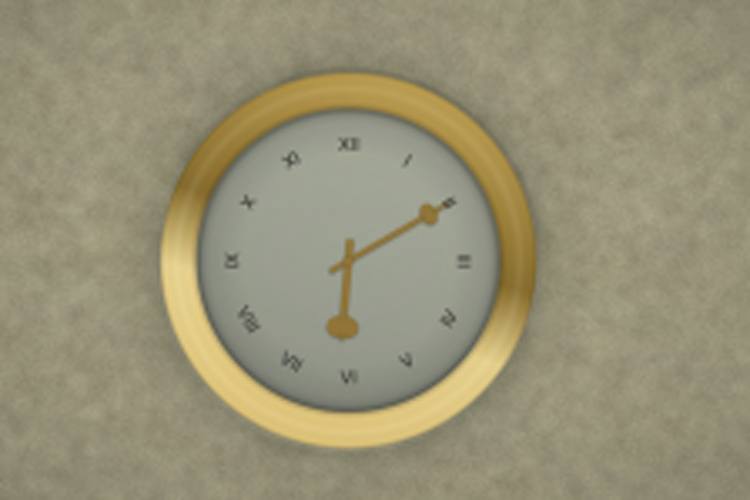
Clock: 6:10
